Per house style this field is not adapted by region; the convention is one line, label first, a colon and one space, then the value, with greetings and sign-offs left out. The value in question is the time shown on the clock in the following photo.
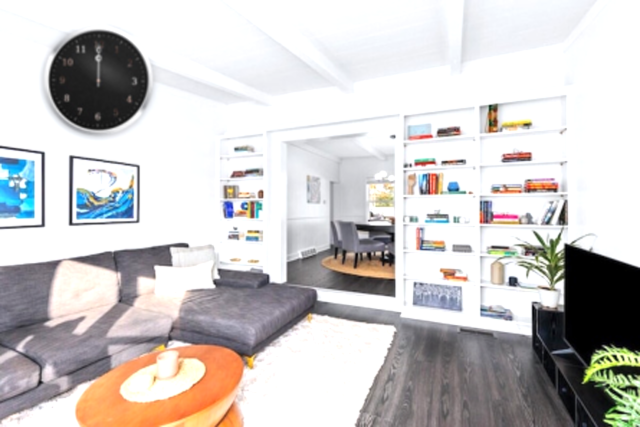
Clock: 12:00
